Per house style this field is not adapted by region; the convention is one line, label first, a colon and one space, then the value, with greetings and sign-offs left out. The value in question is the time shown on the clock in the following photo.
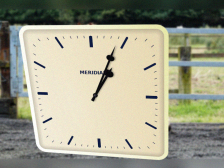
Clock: 1:04
